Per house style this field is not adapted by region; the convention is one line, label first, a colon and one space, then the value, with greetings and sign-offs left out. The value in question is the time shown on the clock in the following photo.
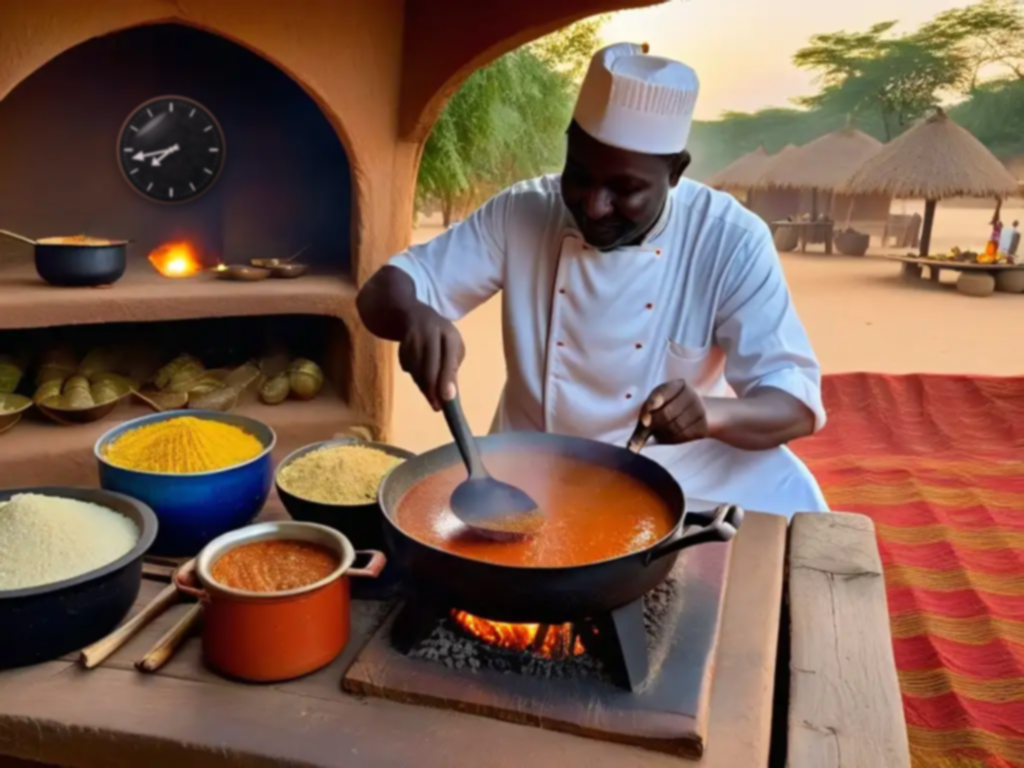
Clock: 7:43
